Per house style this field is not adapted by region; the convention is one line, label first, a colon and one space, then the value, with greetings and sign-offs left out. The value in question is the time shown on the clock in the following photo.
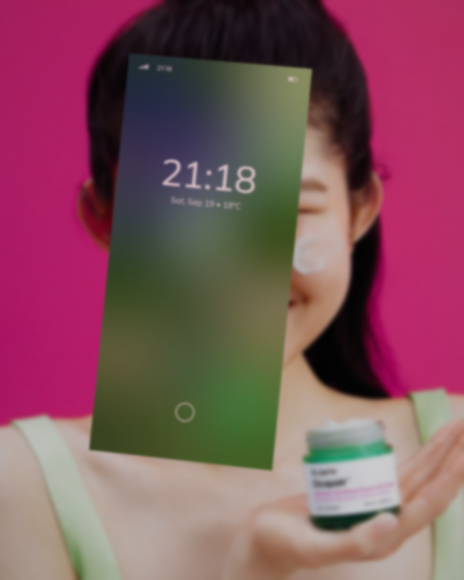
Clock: 21:18
